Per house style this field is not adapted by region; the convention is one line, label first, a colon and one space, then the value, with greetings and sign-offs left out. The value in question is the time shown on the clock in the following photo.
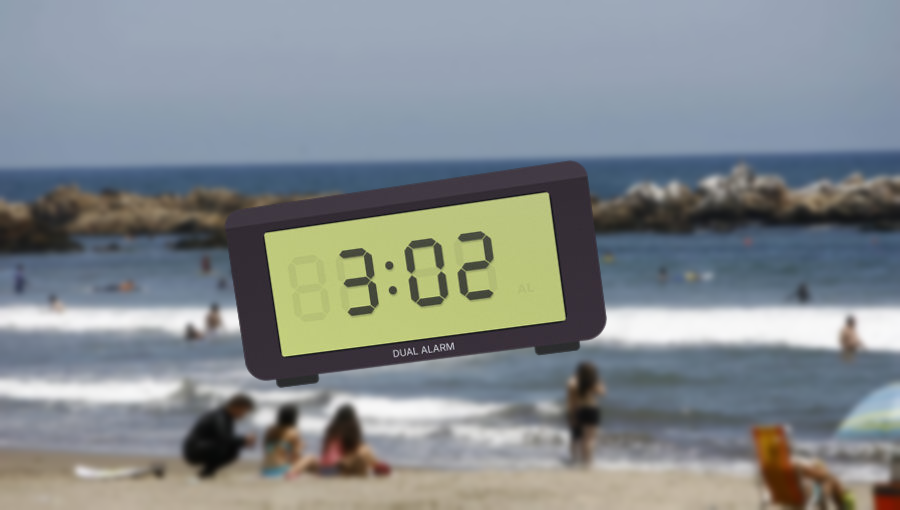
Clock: 3:02
